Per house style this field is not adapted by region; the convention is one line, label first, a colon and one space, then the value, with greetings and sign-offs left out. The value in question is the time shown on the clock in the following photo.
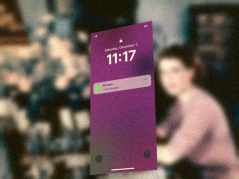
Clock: 11:17
